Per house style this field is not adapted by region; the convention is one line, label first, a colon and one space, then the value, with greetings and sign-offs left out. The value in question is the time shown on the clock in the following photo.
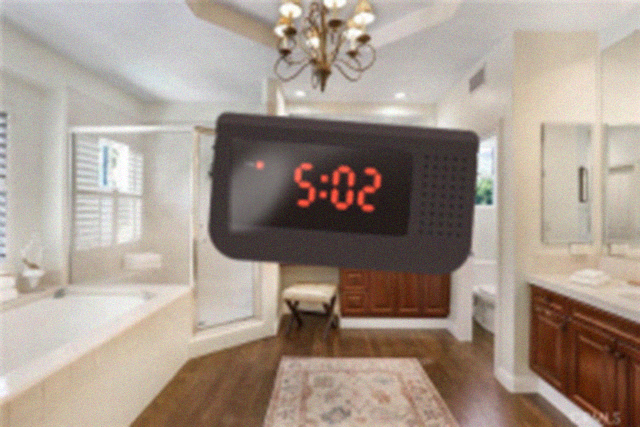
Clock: 5:02
